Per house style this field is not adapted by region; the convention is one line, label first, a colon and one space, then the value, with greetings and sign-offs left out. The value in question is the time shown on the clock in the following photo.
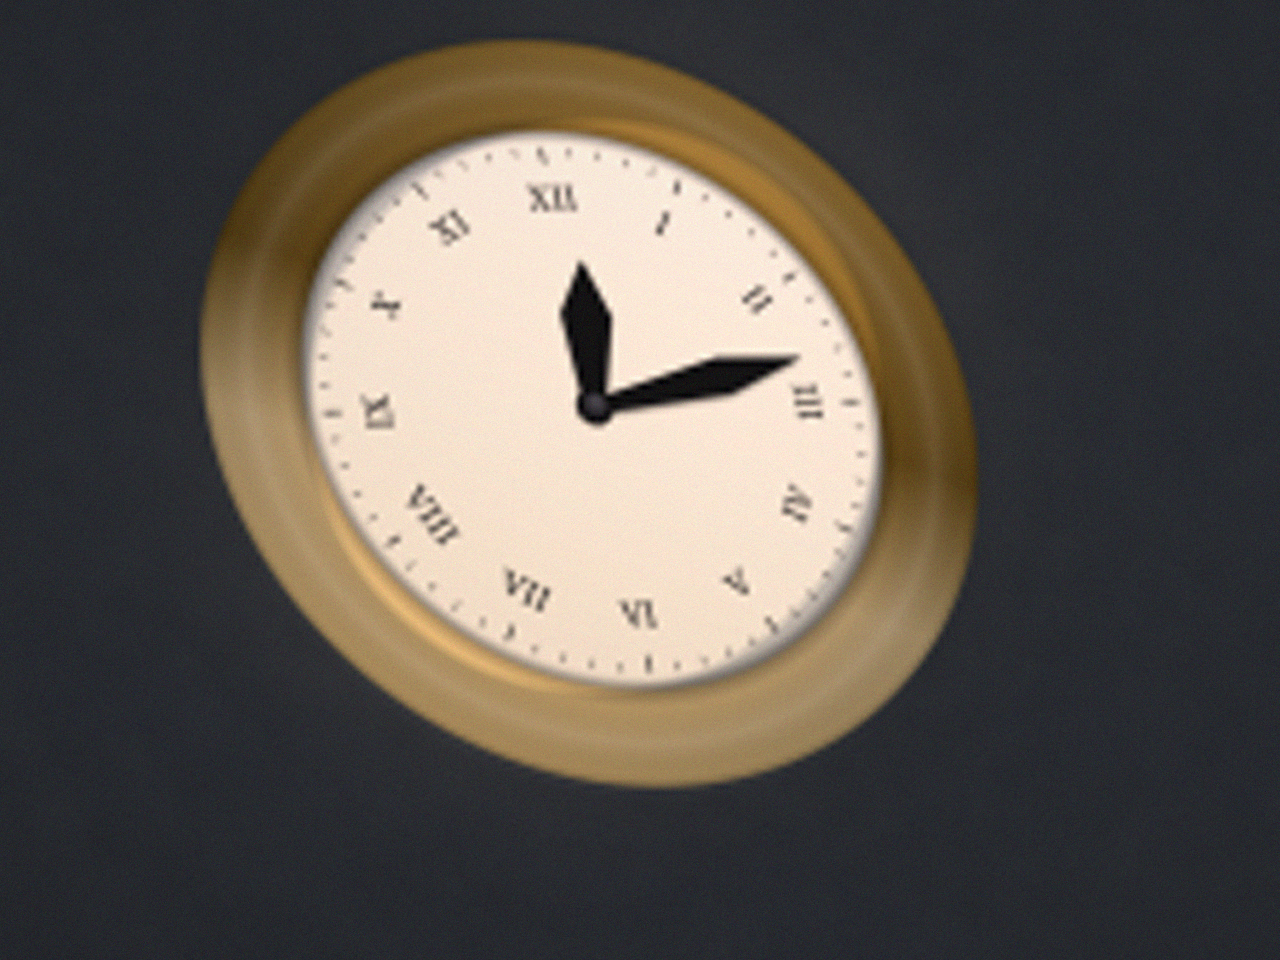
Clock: 12:13
